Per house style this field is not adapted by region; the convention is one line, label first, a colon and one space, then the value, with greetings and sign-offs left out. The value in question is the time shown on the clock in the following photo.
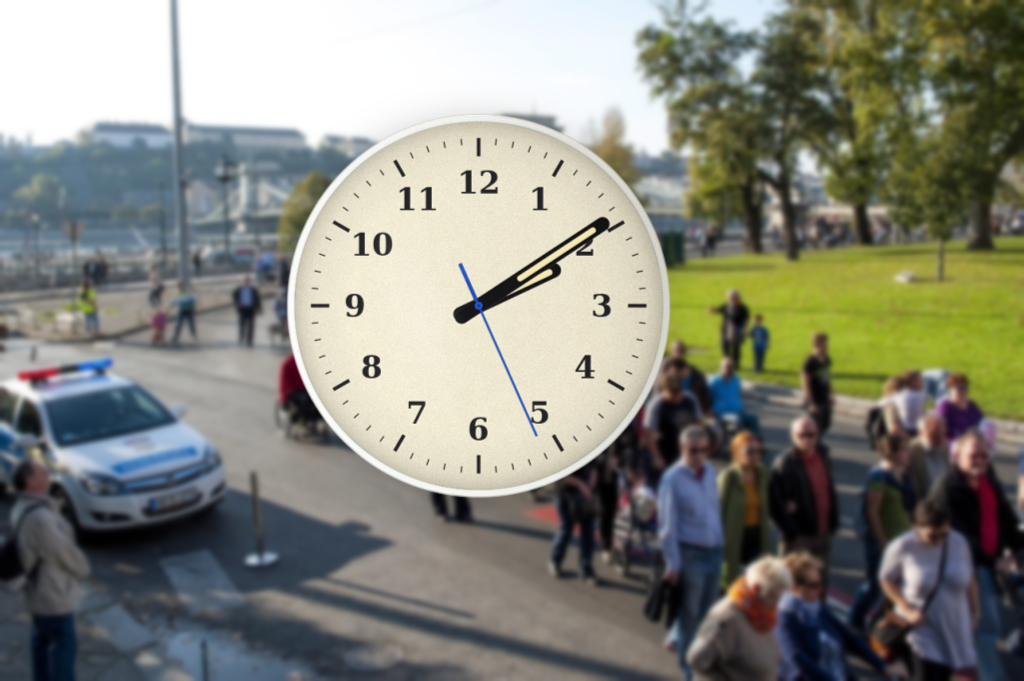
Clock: 2:09:26
